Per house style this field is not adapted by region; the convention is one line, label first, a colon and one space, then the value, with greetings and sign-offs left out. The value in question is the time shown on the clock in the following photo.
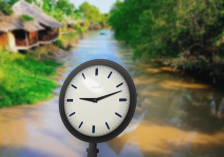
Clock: 9:12
